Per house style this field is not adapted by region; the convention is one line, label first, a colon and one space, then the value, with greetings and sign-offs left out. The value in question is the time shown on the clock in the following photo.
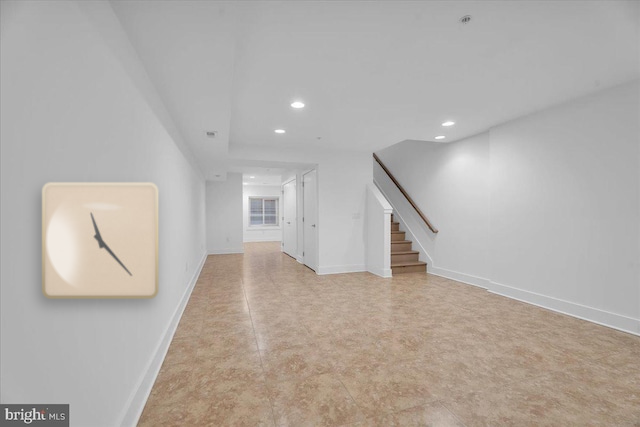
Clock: 11:23
